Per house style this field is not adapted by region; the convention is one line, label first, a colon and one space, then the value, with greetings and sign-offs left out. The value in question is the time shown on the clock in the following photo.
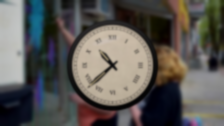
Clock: 10:38
